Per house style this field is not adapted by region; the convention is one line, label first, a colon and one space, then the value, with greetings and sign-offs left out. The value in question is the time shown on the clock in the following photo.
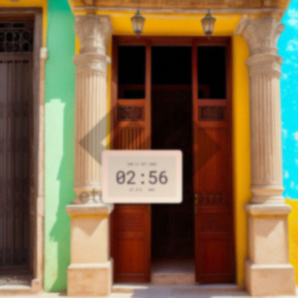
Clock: 2:56
